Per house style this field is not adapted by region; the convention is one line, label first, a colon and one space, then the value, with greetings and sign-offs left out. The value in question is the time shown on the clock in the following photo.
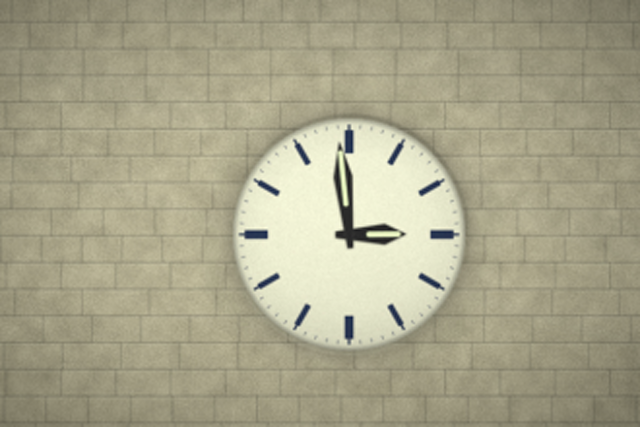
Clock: 2:59
